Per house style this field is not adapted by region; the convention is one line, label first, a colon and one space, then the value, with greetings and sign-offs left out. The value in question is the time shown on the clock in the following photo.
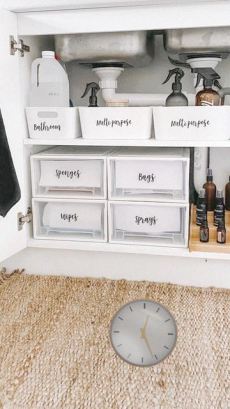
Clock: 12:26
